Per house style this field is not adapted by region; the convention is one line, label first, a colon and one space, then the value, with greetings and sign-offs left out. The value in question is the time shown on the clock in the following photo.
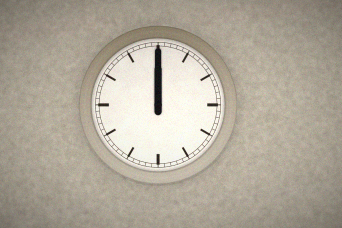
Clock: 12:00
